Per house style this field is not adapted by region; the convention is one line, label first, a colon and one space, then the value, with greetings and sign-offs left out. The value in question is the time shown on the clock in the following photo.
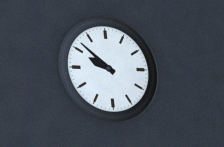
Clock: 9:52
